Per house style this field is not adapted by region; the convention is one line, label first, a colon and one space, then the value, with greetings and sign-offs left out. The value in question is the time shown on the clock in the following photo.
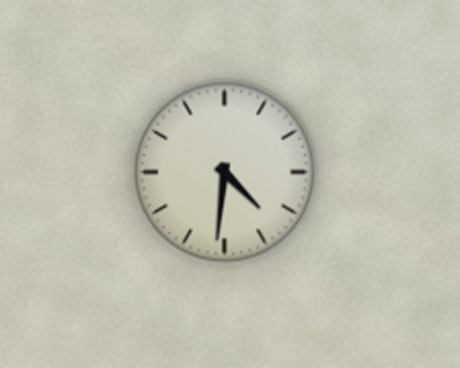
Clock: 4:31
